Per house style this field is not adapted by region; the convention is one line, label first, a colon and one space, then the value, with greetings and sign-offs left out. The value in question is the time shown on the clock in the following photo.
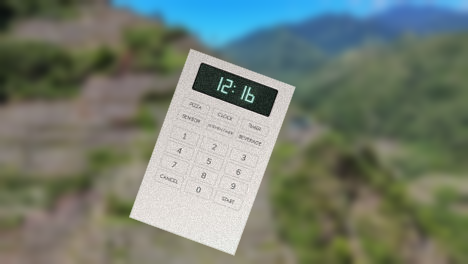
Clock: 12:16
